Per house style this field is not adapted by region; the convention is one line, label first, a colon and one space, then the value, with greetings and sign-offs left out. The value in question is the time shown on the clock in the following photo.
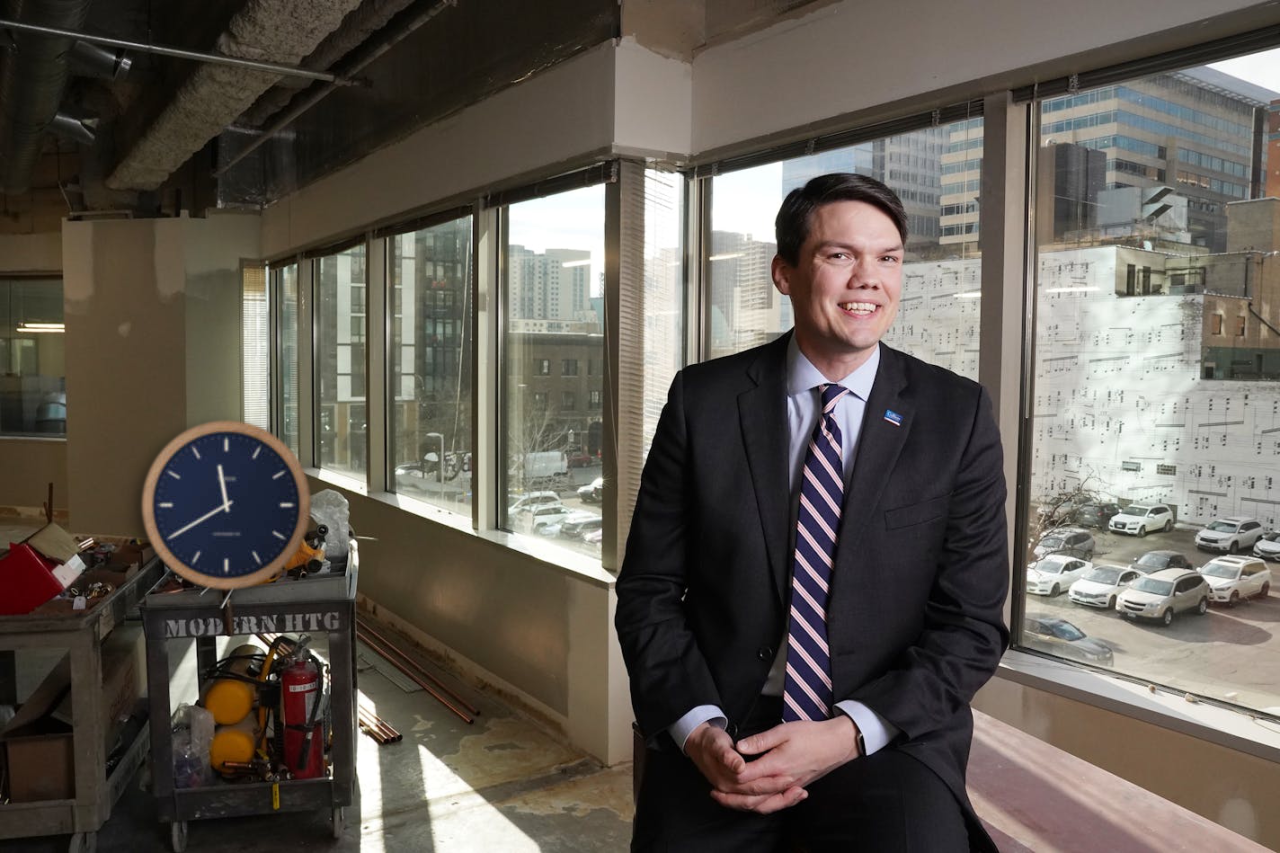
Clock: 11:40
